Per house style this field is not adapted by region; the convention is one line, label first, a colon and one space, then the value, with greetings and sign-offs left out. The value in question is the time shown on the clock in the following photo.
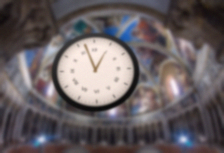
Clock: 12:57
